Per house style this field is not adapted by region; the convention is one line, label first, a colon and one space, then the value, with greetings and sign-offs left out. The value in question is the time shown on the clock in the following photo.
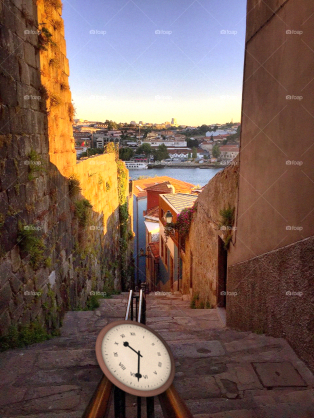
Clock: 10:33
